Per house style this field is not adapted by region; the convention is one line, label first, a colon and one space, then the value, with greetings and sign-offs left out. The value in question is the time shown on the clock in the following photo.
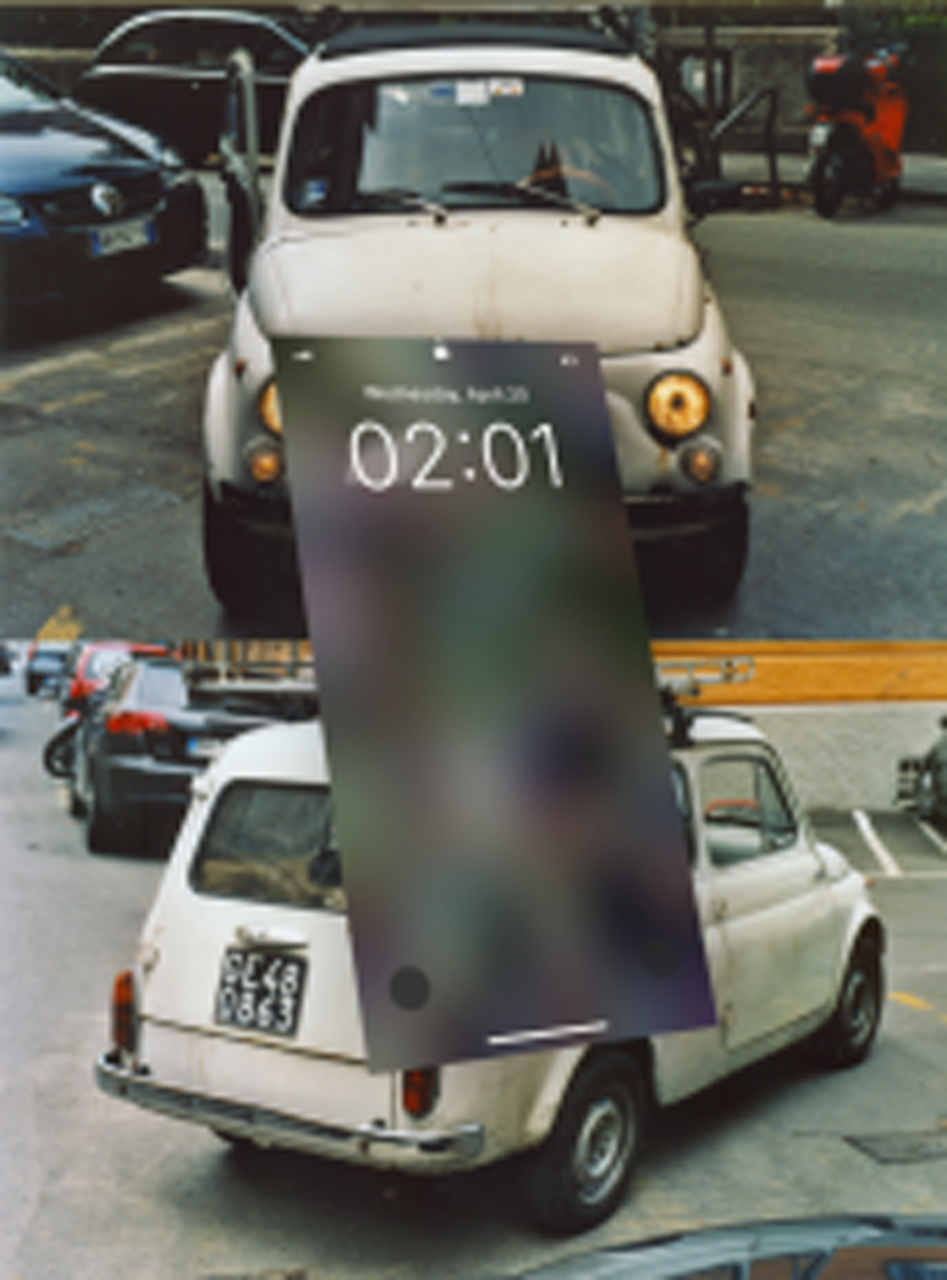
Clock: 2:01
